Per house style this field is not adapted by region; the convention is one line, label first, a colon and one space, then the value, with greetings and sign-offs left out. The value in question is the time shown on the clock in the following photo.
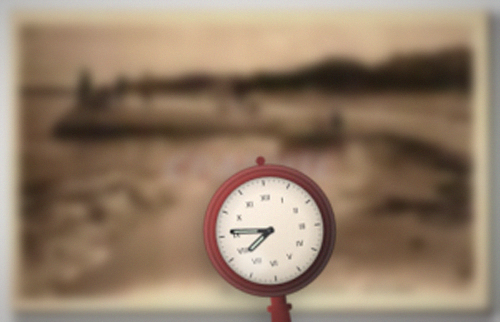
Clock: 7:46
